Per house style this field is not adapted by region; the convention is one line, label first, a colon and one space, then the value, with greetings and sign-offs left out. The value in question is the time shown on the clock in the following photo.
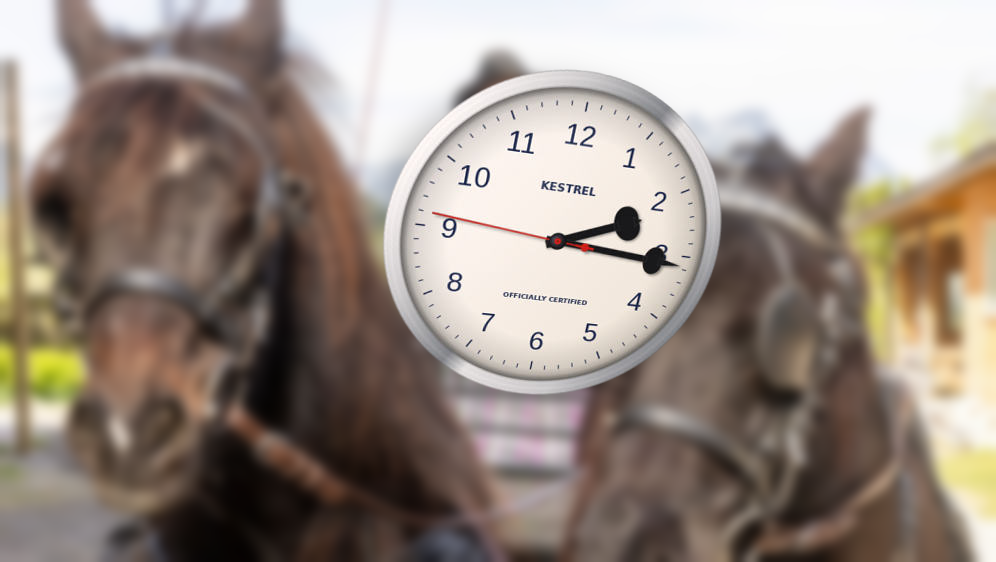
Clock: 2:15:46
